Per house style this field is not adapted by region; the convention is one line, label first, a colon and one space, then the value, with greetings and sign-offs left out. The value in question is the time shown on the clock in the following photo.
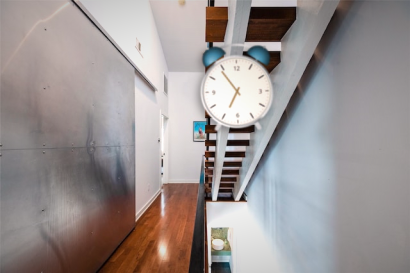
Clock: 6:54
